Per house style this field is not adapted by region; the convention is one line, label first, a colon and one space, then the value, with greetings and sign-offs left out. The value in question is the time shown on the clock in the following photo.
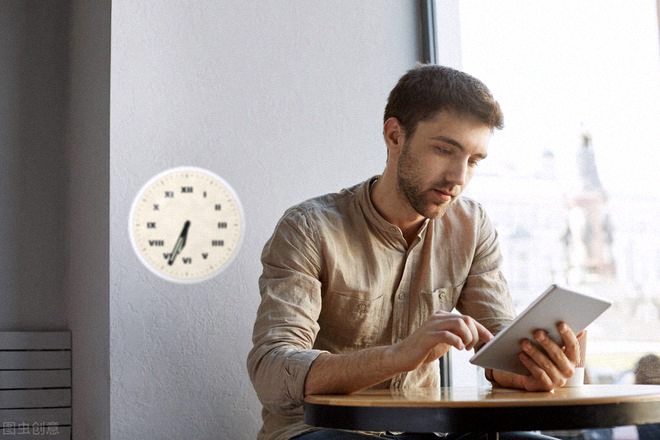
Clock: 6:34
